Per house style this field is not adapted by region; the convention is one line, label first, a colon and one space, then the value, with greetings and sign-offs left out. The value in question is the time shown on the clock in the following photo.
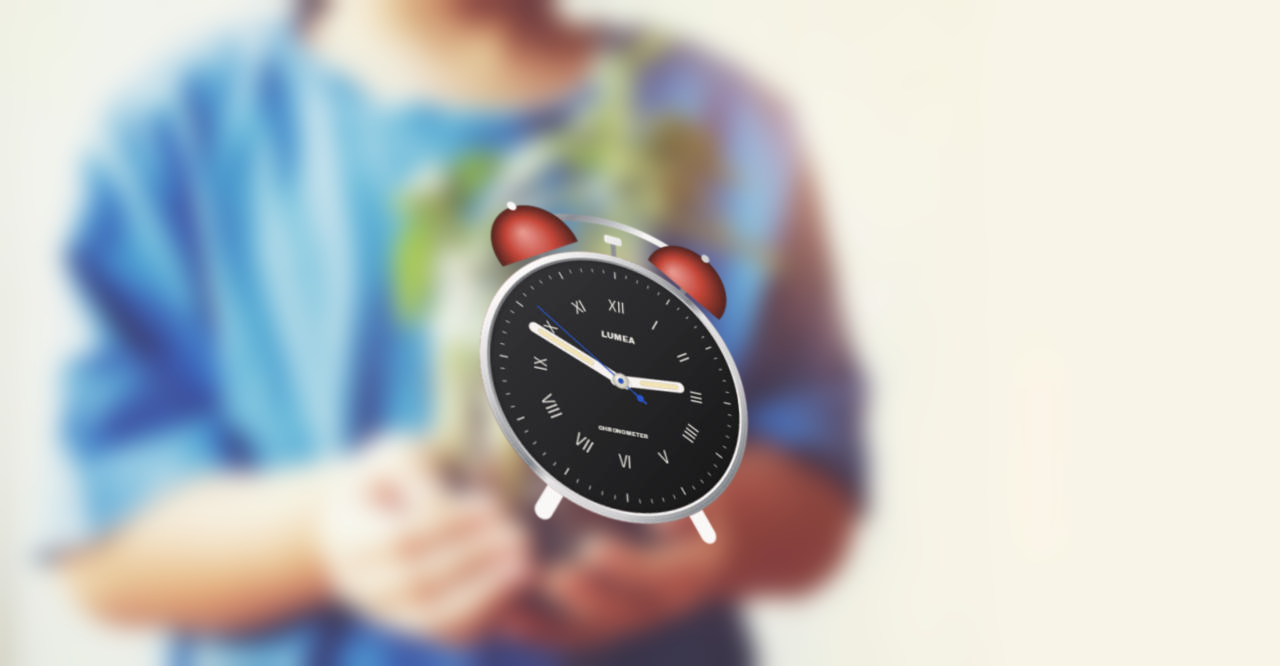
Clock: 2:48:51
